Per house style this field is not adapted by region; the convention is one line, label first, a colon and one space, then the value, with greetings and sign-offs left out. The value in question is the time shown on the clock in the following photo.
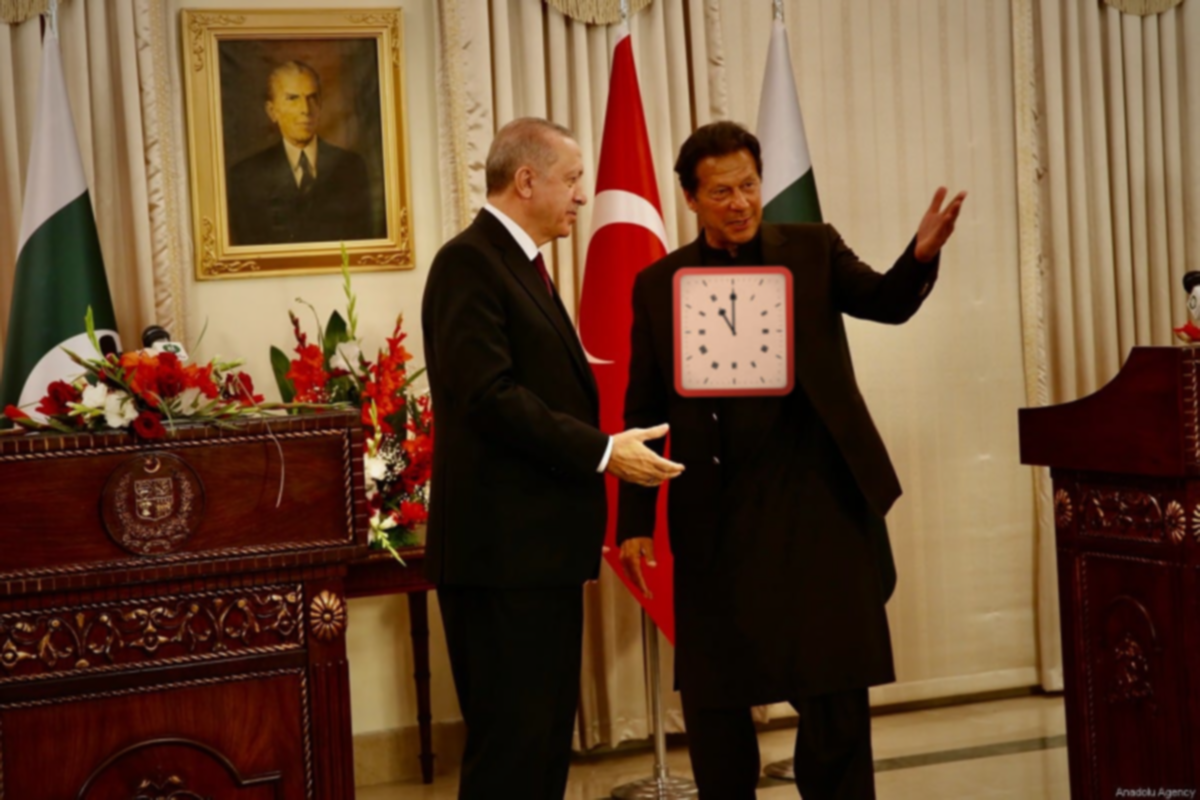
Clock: 11:00
